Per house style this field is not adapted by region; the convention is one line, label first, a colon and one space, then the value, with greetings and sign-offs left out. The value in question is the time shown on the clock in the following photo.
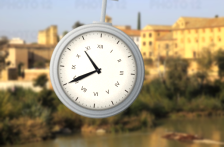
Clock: 10:40
